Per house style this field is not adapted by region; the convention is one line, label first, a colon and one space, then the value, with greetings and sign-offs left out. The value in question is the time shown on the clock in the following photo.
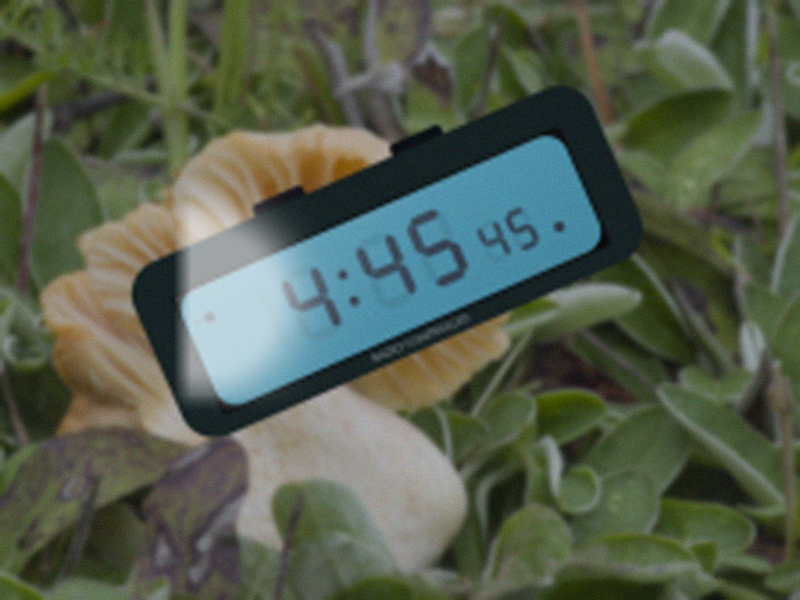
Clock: 4:45:45
